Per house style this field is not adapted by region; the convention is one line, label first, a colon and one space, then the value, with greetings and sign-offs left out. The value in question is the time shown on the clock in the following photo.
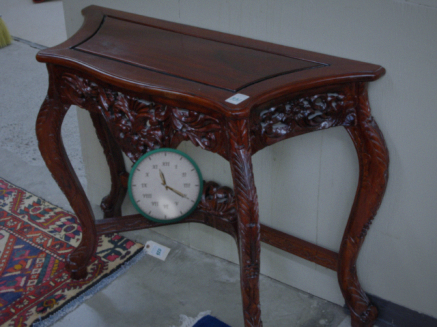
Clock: 11:20
